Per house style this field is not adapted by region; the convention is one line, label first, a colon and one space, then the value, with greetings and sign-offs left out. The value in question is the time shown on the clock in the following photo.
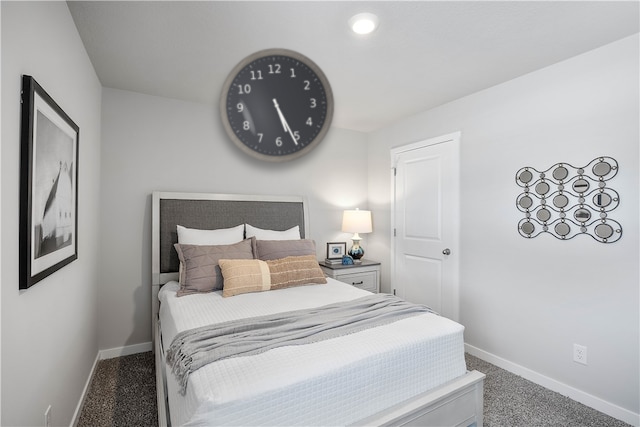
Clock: 5:26
